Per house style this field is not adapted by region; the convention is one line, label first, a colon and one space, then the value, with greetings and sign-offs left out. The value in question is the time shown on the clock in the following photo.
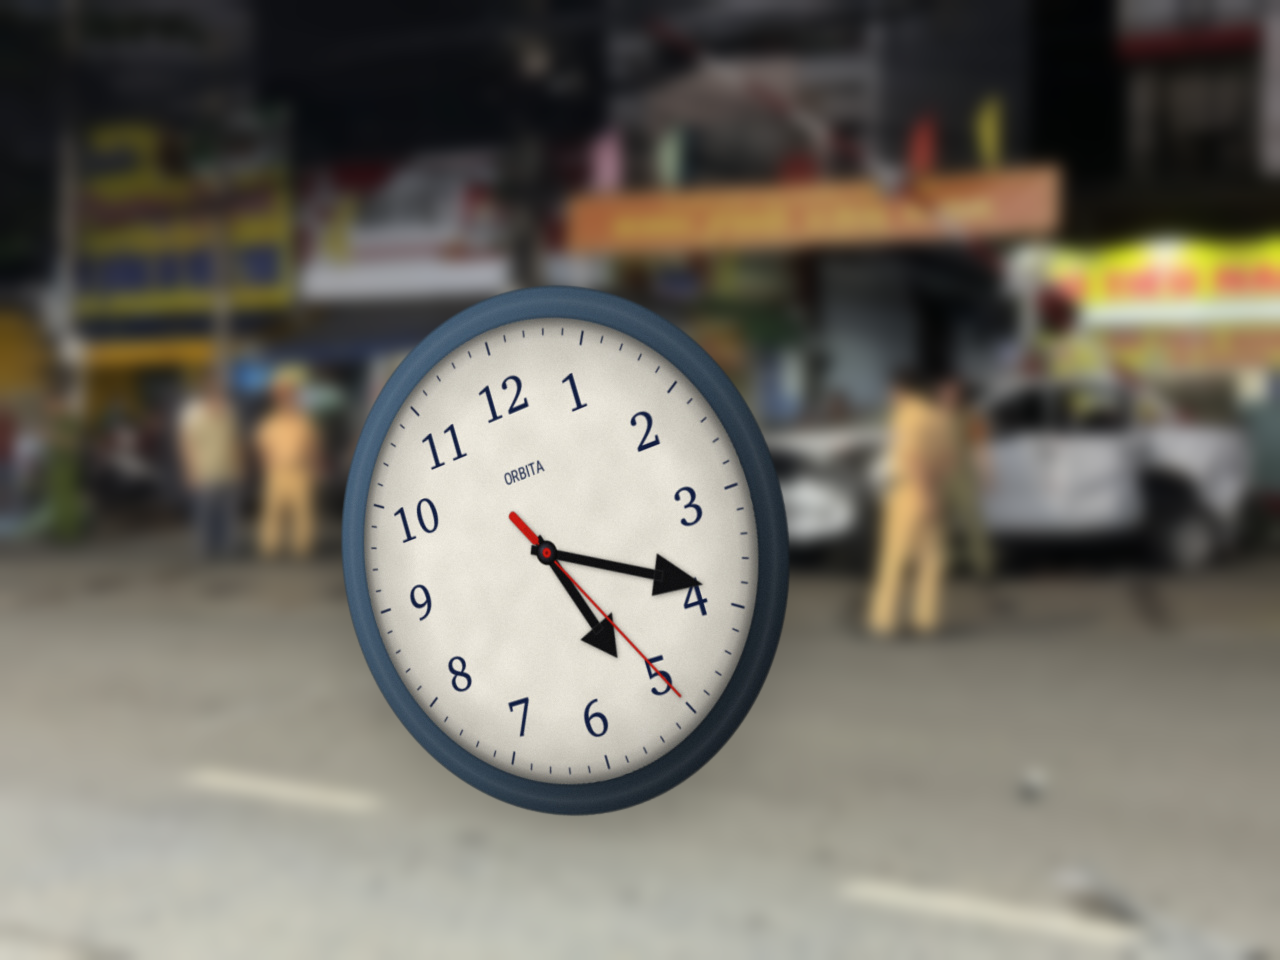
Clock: 5:19:25
